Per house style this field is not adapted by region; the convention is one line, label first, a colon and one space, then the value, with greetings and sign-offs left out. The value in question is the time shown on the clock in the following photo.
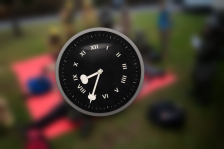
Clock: 8:35
